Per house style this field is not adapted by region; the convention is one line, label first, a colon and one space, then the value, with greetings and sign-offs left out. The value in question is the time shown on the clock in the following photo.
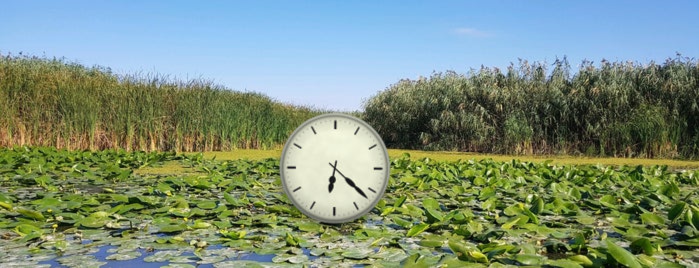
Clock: 6:22
